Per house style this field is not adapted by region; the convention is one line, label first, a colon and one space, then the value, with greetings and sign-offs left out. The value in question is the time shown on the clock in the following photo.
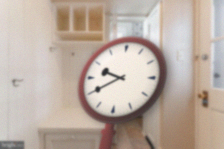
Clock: 9:40
